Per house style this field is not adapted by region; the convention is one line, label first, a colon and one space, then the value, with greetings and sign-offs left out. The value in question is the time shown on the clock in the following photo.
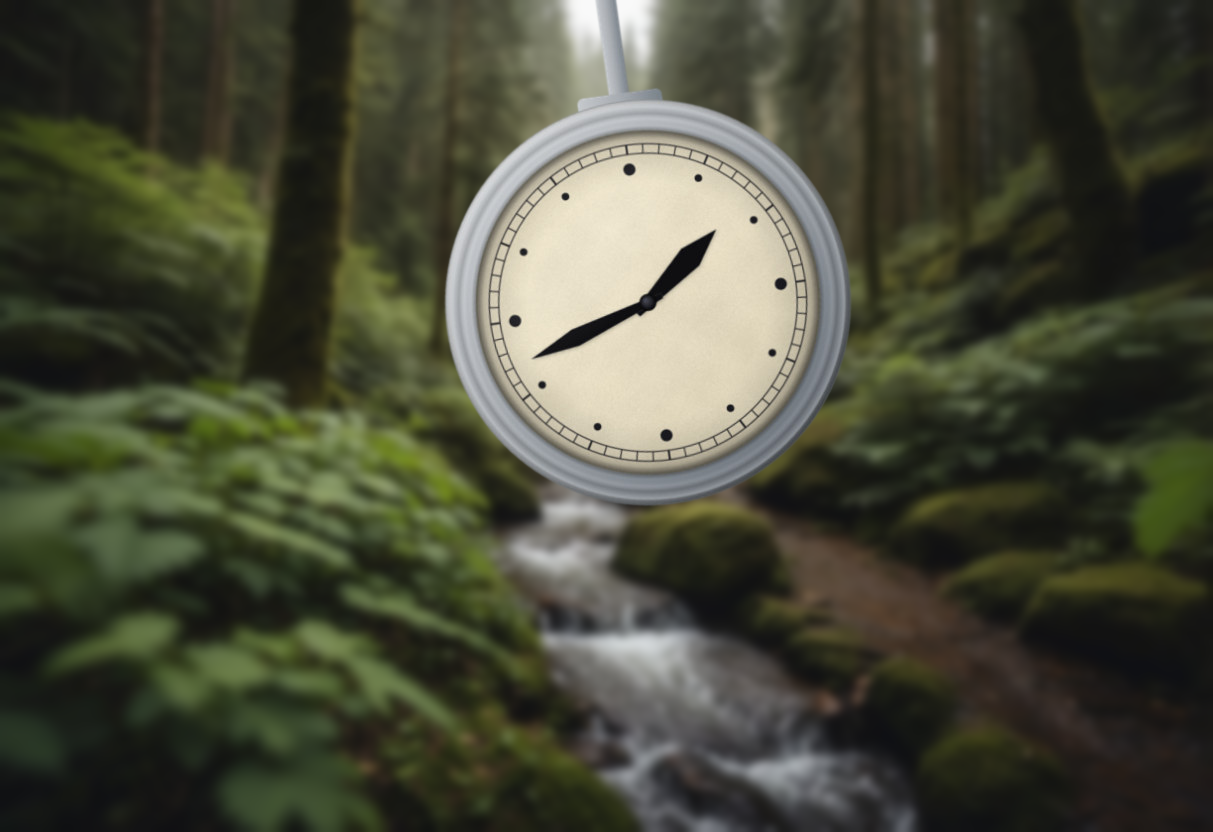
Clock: 1:42
